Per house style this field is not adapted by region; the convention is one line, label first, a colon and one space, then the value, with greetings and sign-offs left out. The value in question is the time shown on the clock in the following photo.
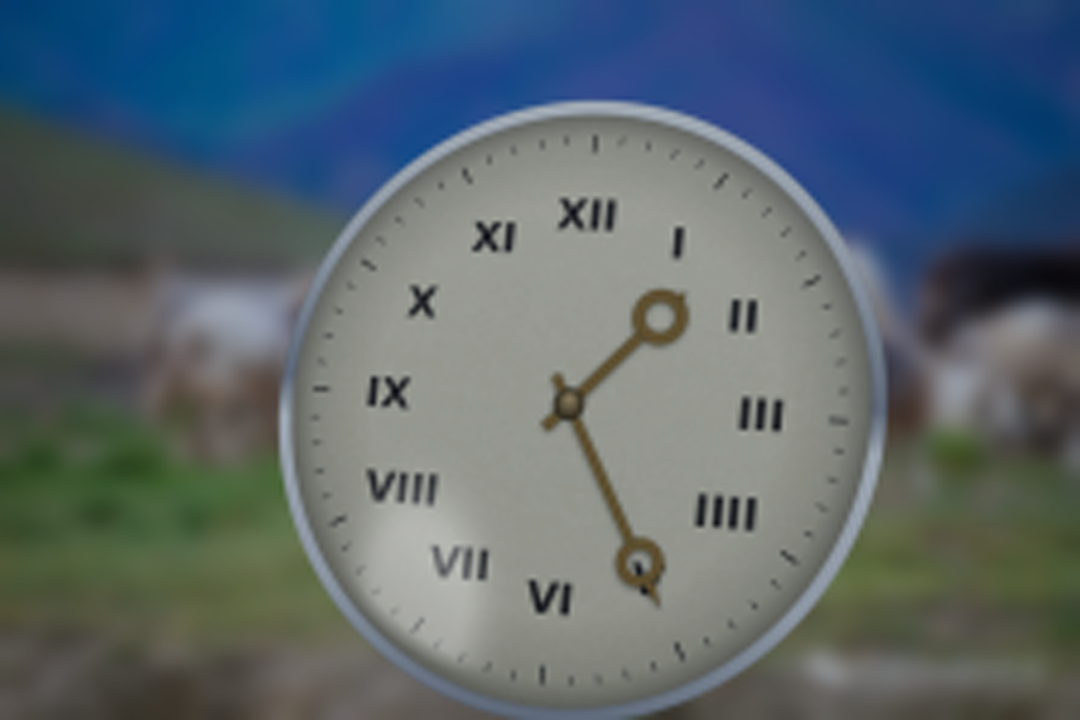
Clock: 1:25
